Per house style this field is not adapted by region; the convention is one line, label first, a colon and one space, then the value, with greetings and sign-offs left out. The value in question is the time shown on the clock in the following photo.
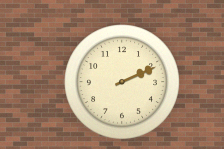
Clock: 2:11
